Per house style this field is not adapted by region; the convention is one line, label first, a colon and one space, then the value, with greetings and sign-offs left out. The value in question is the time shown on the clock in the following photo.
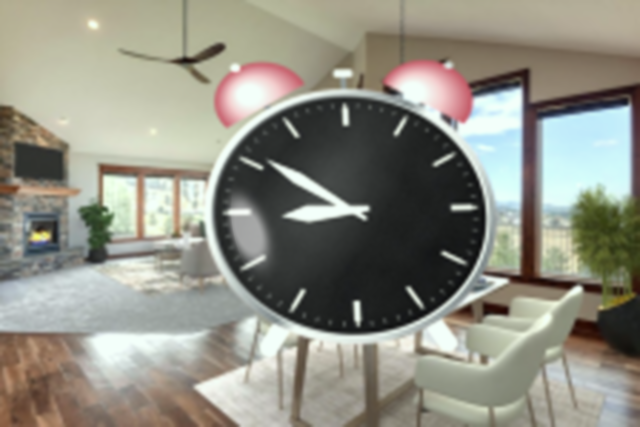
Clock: 8:51
